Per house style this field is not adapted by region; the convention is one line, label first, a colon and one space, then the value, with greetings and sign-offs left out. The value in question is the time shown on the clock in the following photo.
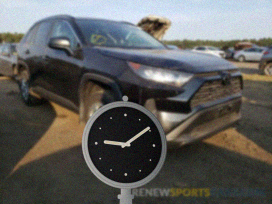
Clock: 9:09
